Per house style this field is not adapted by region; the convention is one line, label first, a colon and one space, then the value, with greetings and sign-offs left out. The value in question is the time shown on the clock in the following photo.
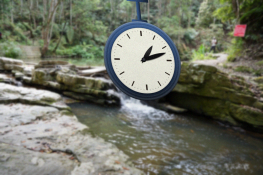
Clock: 1:12
